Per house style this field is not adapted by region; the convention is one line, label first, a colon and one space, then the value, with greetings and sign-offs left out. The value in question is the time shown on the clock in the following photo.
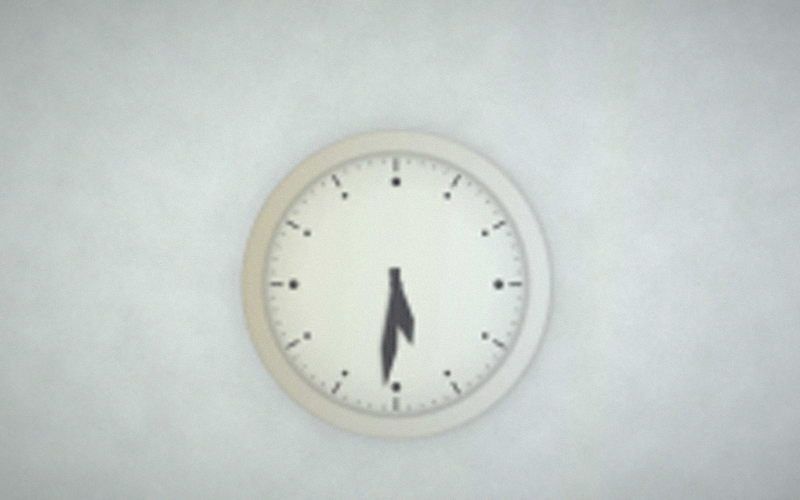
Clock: 5:31
